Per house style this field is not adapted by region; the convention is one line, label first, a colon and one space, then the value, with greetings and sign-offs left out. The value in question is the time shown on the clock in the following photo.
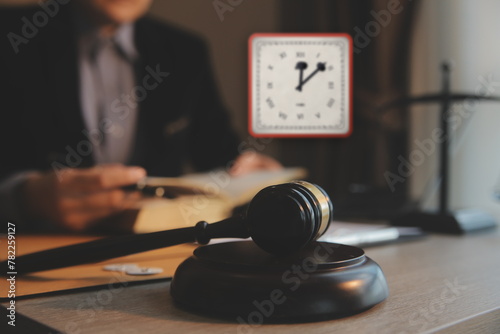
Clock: 12:08
